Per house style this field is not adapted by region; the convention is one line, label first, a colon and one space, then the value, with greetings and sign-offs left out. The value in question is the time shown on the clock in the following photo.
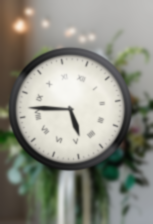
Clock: 4:42
